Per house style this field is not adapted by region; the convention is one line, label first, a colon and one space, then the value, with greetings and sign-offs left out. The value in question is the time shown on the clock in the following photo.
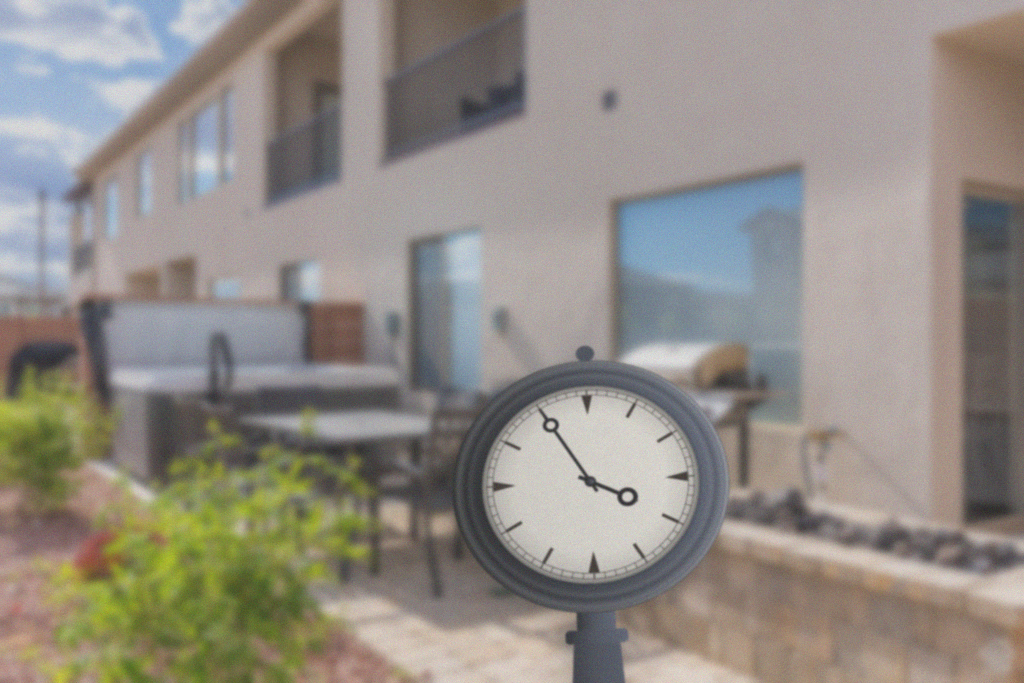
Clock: 3:55
